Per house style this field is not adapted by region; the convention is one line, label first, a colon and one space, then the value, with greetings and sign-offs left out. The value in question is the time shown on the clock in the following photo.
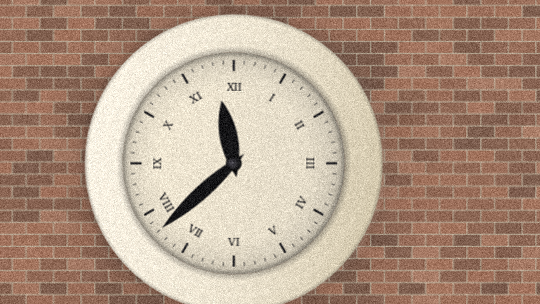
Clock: 11:38
